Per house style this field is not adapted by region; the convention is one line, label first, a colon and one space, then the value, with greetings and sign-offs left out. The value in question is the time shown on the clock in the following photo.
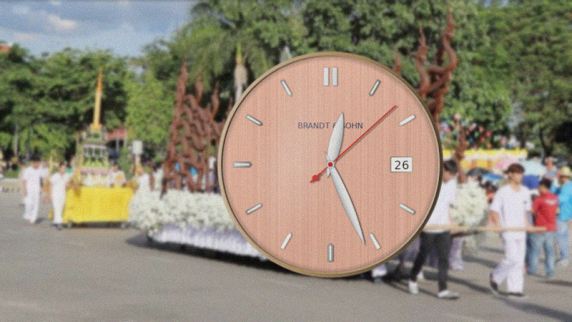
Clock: 12:26:08
